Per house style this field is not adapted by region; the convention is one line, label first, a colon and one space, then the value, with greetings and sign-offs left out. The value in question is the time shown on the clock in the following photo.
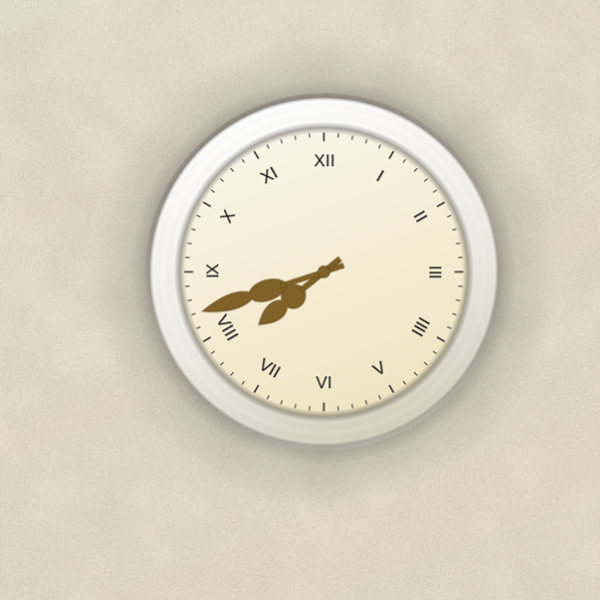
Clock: 7:42
